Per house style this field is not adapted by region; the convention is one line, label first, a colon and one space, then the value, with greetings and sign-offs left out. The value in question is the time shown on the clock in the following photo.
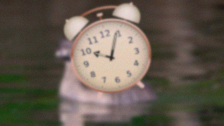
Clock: 10:04
